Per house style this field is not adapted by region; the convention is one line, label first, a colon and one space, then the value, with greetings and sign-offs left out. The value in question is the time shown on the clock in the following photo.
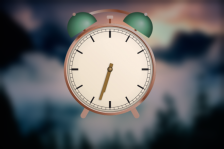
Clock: 6:33
